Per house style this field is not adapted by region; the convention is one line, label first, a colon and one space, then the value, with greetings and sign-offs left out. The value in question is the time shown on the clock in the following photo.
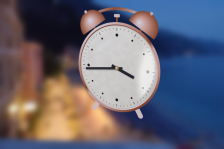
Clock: 3:44
